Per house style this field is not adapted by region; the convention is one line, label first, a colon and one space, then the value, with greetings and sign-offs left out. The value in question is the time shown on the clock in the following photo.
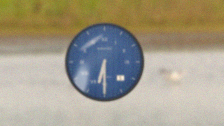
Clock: 6:30
